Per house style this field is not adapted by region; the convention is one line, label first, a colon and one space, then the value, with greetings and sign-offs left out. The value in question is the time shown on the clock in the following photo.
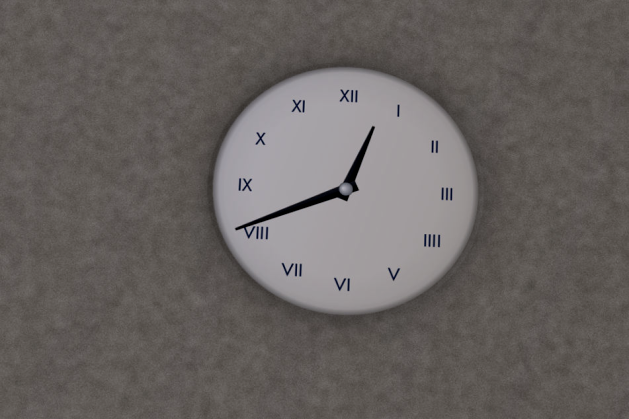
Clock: 12:41
